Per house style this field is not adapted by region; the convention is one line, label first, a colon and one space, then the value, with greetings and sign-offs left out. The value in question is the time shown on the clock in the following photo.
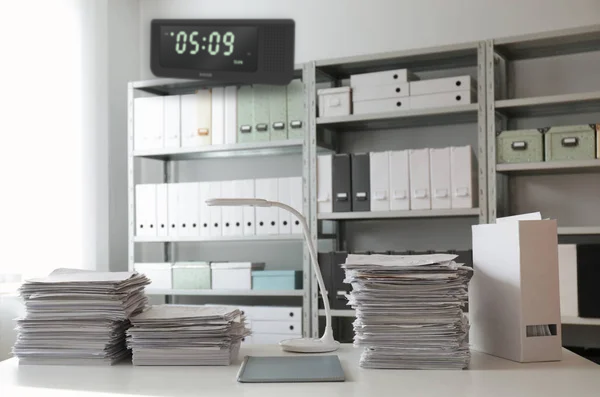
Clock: 5:09
